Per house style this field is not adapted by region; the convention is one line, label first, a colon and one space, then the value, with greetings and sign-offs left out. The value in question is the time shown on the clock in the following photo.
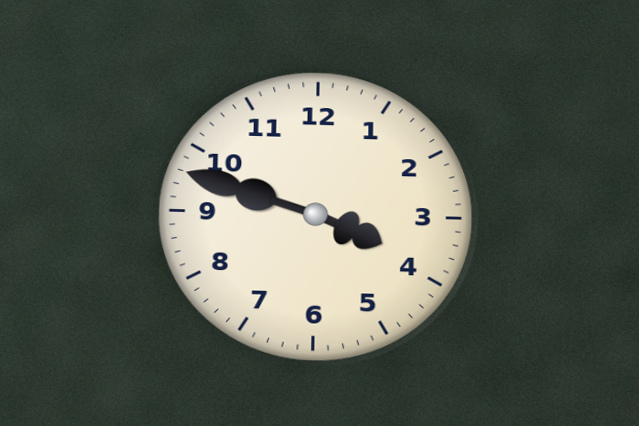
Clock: 3:48
